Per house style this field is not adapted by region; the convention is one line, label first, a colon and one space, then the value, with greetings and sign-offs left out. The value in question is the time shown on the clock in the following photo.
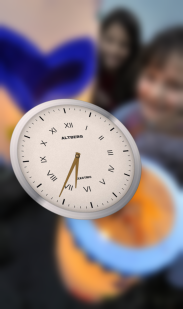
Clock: 6:36
